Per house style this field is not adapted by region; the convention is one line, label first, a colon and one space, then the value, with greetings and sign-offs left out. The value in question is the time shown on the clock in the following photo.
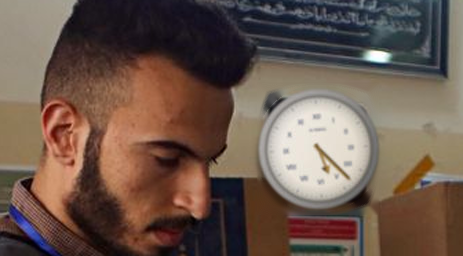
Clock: 5:23
